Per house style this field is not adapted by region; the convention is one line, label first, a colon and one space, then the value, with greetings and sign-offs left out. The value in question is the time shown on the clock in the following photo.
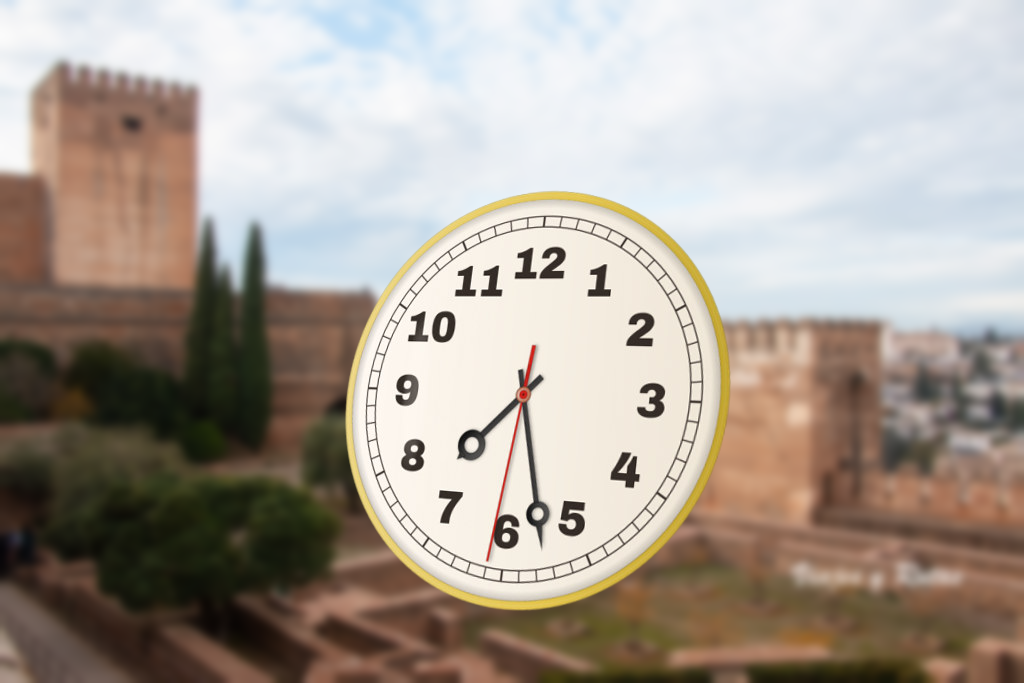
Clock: 7:27:31
